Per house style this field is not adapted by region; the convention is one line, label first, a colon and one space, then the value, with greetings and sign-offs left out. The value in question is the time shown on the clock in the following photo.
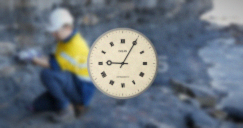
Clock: 9:05
